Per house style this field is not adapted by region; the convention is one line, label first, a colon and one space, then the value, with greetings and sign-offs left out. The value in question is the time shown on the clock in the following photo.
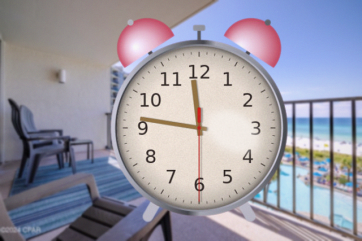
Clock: 11:46:30
